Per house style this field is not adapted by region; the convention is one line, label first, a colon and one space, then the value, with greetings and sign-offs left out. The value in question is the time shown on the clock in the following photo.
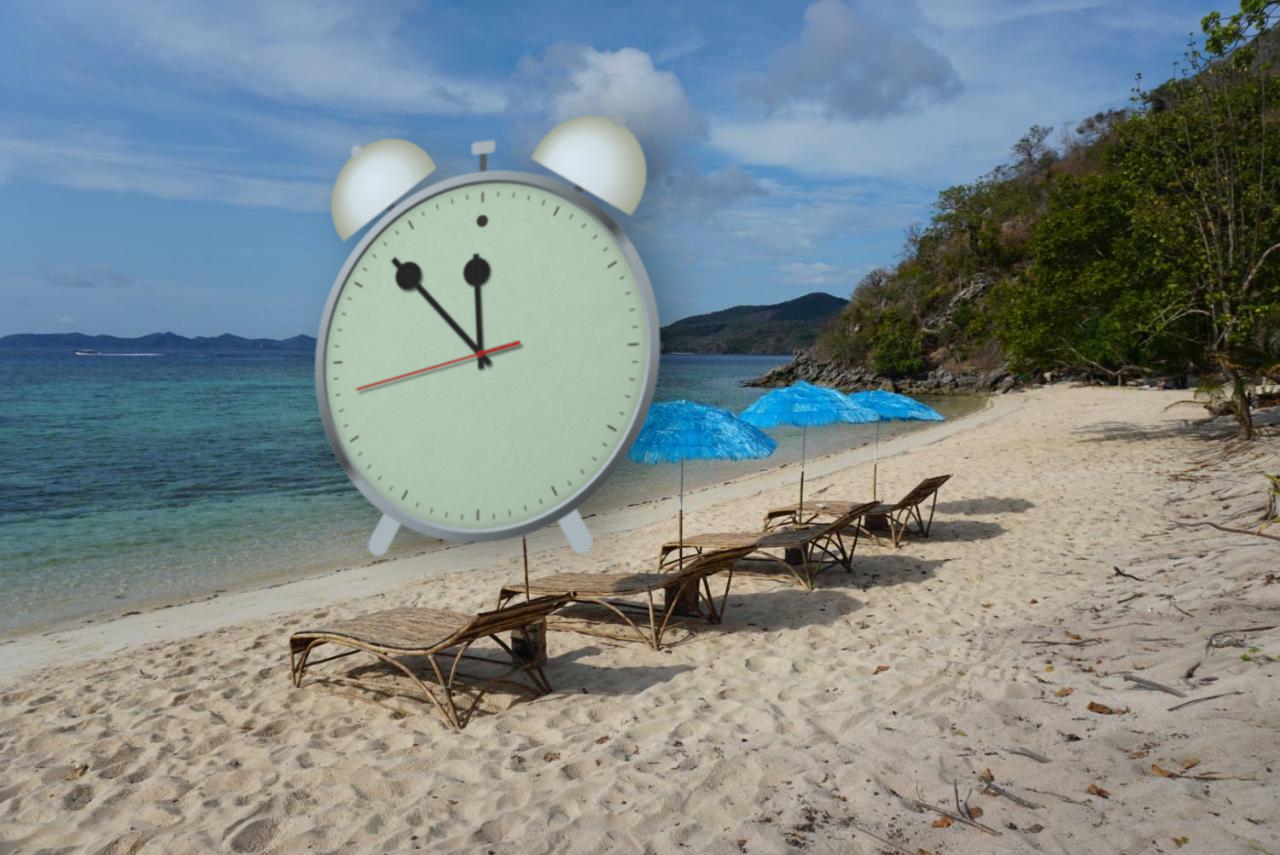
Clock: 11:52:43
